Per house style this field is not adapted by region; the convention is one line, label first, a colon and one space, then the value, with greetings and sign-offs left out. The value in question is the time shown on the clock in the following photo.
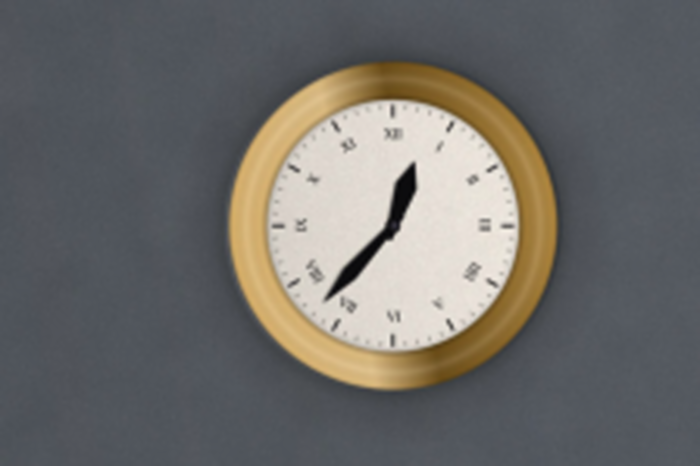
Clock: 12:37
